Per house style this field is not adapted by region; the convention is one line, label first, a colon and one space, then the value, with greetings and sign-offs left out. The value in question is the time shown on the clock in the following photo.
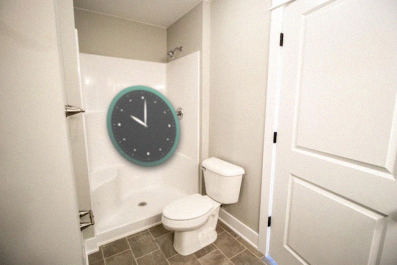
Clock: 10:01
